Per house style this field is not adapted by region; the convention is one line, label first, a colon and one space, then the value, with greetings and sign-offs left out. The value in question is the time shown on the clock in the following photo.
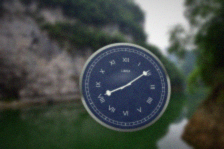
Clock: 8:09
